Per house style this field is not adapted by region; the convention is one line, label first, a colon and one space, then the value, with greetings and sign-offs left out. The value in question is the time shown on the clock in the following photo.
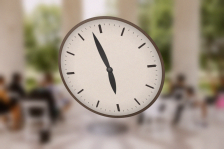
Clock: 5:58
